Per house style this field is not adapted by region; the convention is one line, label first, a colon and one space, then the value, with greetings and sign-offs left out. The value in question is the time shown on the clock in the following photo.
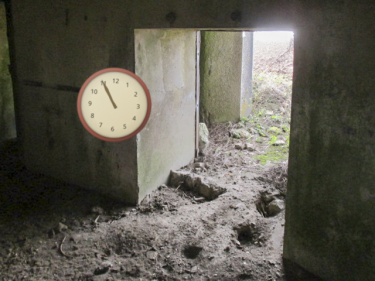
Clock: 10:55
